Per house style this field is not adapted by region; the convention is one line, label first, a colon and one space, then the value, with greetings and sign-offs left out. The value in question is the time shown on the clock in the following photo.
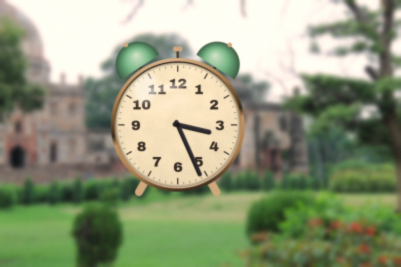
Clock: 3:26
